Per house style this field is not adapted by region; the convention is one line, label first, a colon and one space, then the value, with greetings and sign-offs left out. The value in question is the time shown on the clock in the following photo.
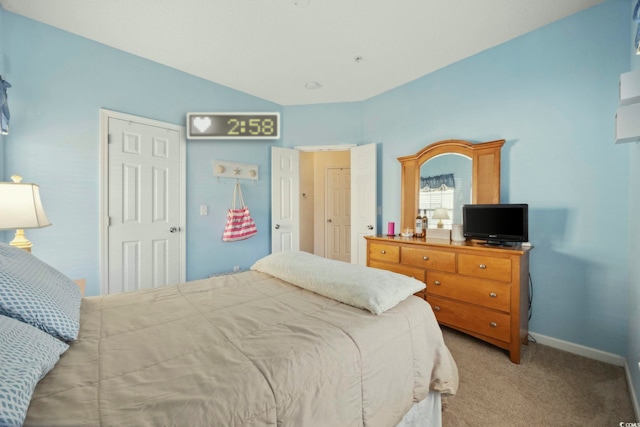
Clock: 2:58
